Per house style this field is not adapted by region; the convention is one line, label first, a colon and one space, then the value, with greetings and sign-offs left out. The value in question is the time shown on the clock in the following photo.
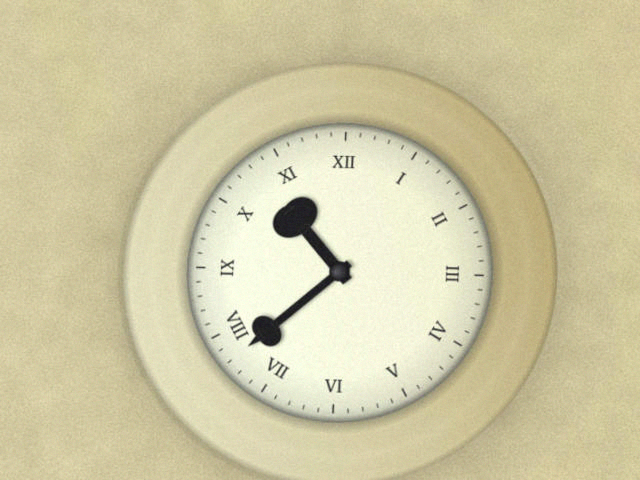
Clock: 10:38
